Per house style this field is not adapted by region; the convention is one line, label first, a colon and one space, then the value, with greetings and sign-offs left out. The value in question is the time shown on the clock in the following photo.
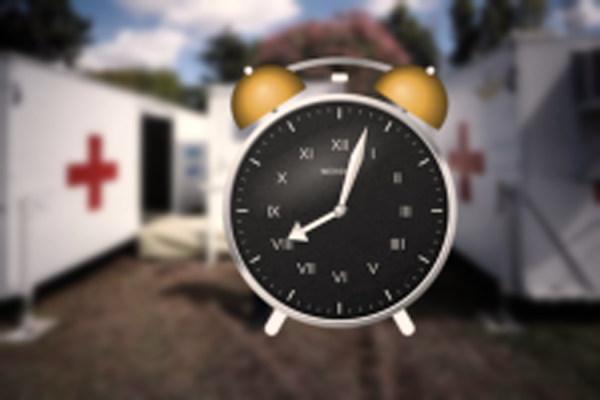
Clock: 8:03
